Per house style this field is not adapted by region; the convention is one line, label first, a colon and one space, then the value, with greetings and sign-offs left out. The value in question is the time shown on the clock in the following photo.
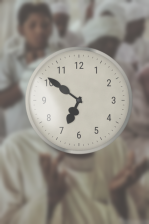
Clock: 6:51
